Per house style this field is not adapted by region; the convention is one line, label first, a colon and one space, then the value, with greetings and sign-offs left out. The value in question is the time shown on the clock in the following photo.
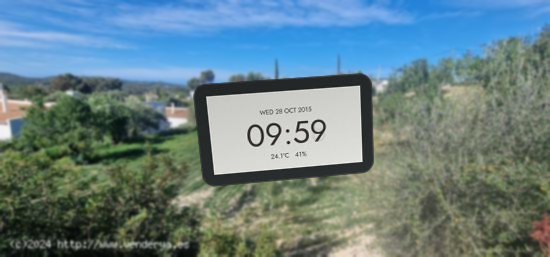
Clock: 9:59
